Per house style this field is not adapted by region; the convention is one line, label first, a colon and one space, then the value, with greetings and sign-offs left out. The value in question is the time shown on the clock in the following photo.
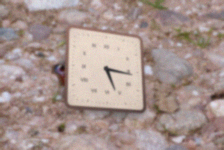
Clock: 5:16
